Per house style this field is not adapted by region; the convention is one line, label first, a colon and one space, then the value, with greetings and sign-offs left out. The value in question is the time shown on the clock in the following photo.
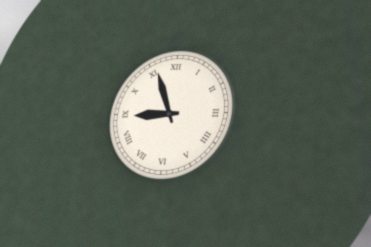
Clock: 8:56
